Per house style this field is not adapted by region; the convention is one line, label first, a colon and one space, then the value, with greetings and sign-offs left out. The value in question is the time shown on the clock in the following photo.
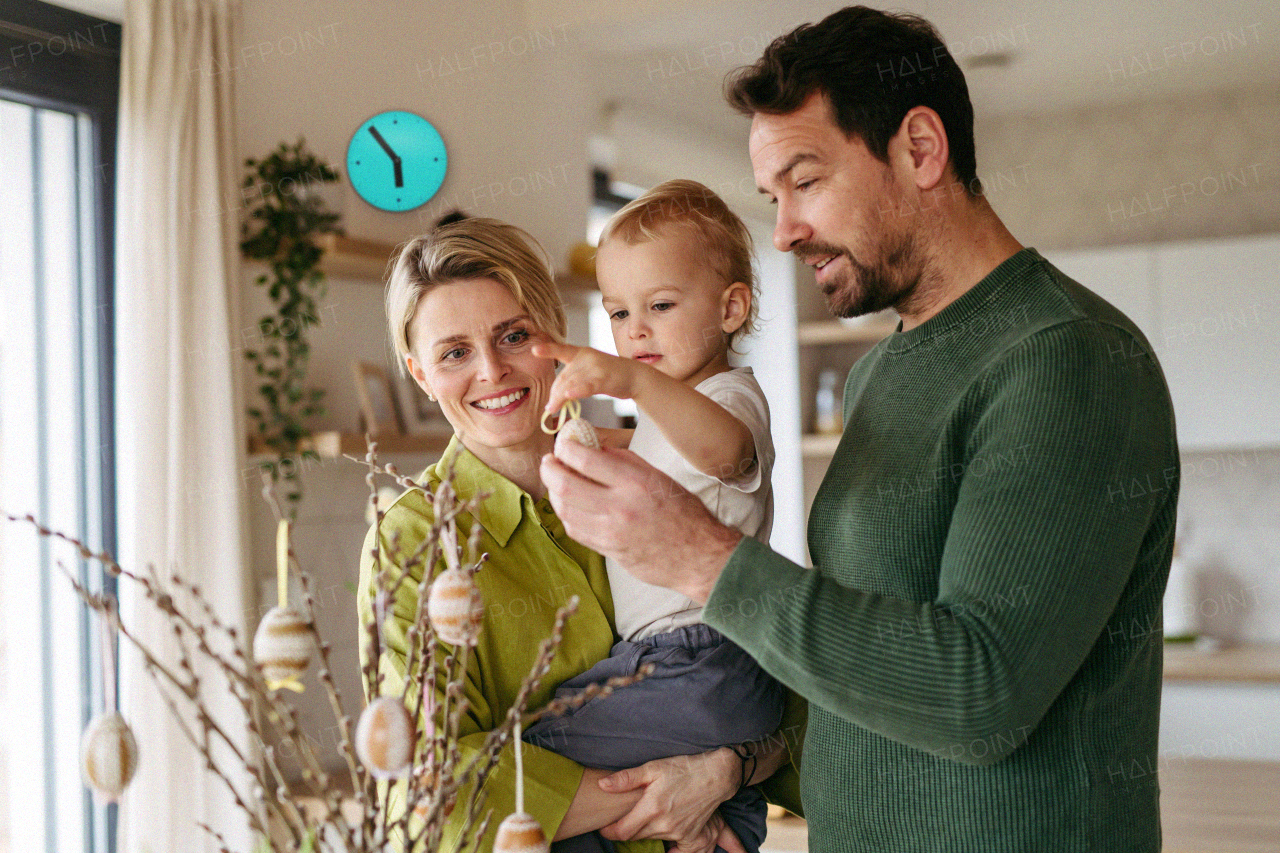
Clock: 5:54
